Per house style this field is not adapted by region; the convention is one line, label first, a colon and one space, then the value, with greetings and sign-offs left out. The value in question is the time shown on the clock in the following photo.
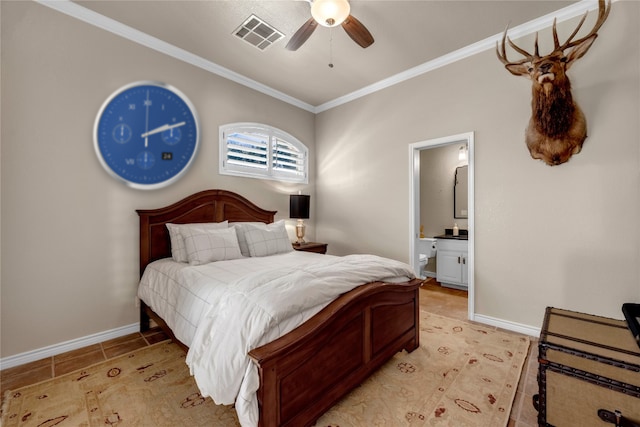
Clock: 2:12
